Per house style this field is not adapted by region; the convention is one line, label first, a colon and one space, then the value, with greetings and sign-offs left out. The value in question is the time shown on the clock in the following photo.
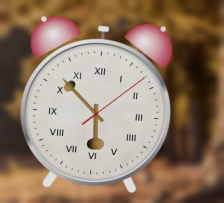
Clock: 5:52:08
